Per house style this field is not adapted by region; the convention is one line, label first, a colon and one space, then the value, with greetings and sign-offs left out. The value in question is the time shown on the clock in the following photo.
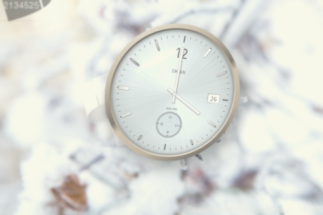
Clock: 4:00
